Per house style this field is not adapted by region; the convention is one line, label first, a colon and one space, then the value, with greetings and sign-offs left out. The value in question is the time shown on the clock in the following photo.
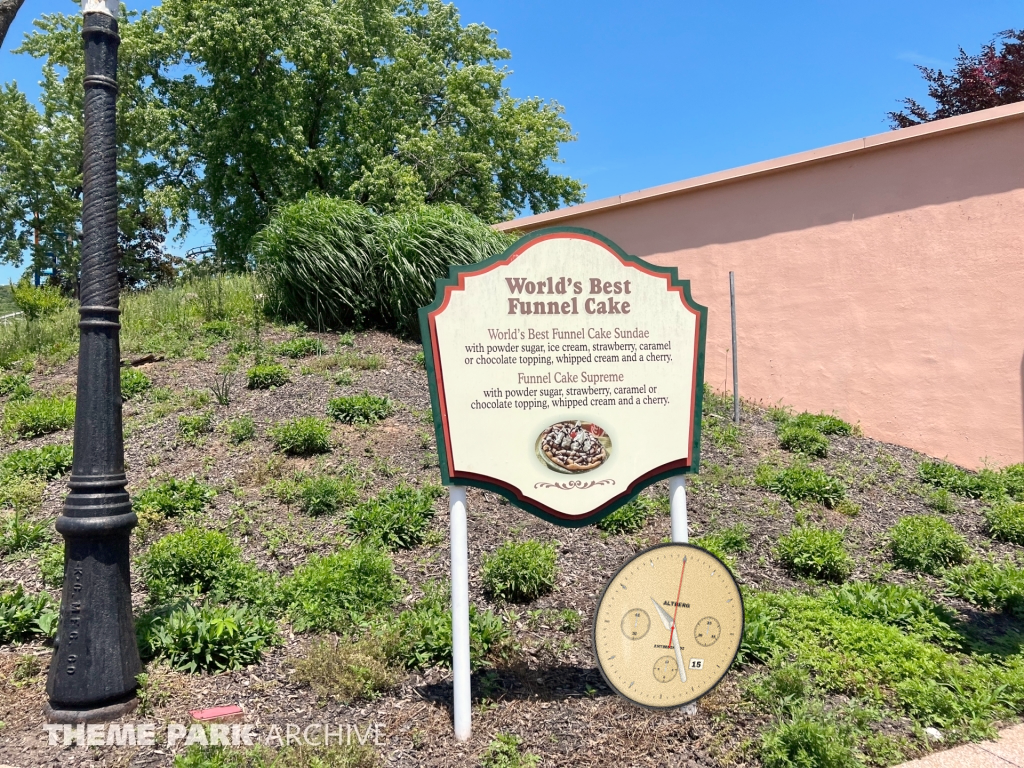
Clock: 10:26
